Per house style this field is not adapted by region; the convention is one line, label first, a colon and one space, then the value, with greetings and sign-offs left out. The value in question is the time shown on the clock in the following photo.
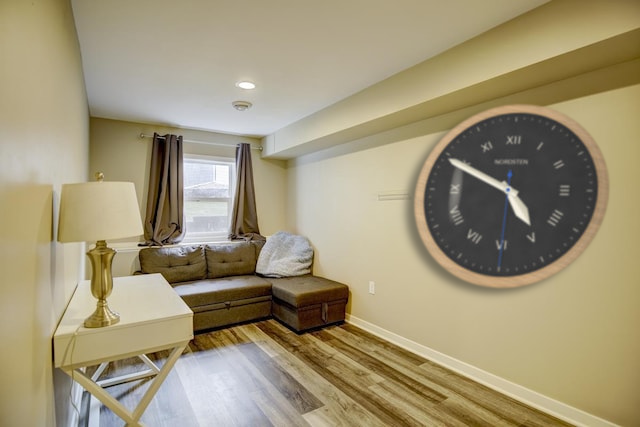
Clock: 4:49:30
